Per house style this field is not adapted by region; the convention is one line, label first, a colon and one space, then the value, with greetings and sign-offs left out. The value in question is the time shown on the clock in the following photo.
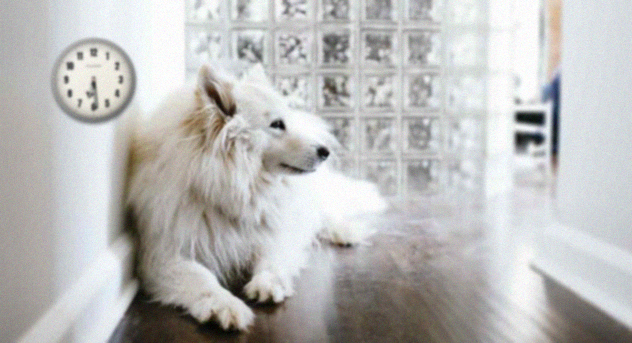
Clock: 6:29
